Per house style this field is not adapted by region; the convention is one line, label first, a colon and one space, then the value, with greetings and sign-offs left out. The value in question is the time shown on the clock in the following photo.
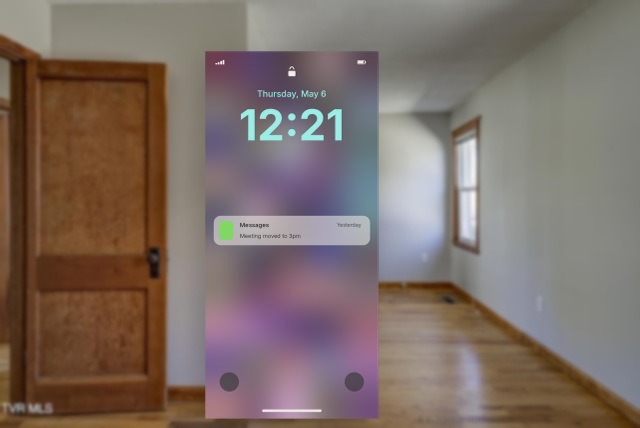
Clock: 12:21
